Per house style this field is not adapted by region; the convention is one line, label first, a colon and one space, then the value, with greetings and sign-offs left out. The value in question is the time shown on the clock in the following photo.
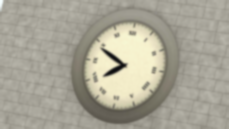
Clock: 7:49
